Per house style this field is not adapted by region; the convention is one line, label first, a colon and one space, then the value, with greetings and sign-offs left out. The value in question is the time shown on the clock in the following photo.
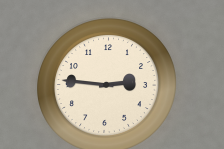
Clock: 2:46
